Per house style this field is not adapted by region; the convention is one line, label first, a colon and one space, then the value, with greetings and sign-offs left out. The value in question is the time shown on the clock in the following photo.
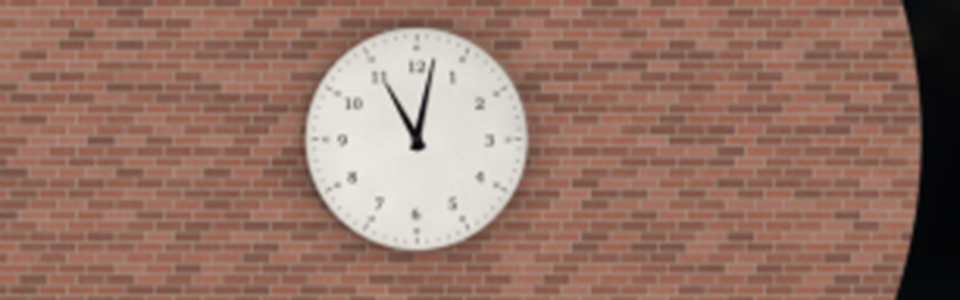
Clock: 11:02
